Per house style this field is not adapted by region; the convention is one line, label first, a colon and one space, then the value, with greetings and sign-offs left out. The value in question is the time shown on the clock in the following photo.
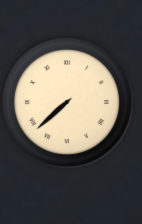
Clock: 7:38
